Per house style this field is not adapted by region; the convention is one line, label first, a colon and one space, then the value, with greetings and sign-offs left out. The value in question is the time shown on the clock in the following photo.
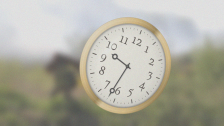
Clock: 9:32
